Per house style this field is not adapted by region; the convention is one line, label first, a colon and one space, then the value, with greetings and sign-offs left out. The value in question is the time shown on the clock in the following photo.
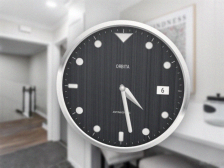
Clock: 4:28
